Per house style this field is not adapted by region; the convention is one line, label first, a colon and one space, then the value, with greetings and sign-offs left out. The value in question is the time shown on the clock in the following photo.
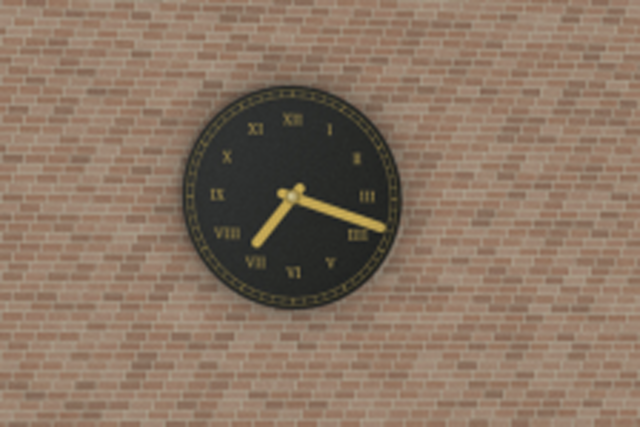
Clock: 7:18
